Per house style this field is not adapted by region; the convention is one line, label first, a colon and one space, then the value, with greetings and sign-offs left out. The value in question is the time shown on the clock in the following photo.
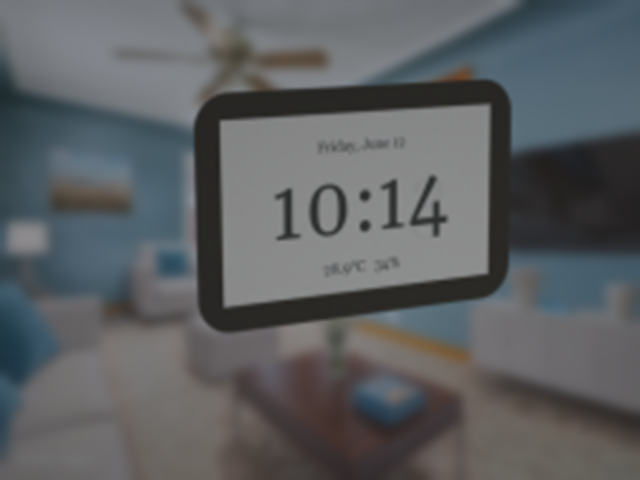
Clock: 10:14
